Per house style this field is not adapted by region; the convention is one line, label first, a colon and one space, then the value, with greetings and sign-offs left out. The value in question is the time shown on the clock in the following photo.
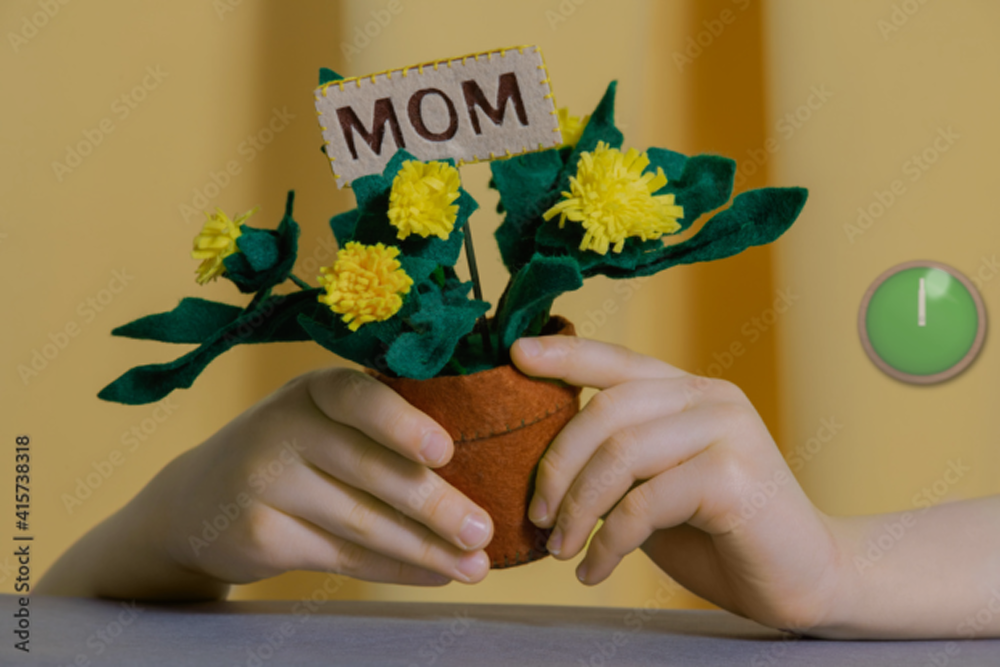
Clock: 12:00
